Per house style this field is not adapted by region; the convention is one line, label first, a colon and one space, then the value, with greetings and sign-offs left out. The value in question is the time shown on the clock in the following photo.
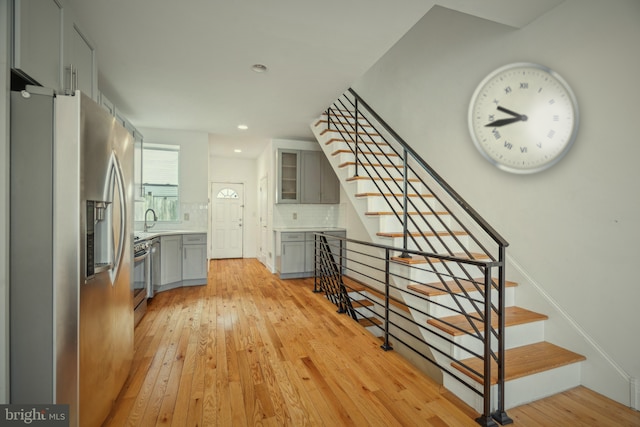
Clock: 9:43
